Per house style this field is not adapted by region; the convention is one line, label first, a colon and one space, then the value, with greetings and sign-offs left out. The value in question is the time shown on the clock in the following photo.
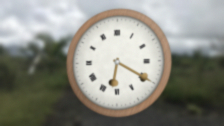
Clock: 6:20
